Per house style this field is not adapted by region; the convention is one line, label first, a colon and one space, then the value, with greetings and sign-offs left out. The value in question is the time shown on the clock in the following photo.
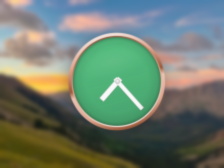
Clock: 7:23
